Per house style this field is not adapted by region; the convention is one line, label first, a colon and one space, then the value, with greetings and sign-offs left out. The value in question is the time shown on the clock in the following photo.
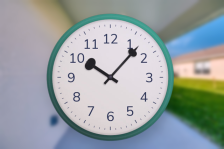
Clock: 10:07
